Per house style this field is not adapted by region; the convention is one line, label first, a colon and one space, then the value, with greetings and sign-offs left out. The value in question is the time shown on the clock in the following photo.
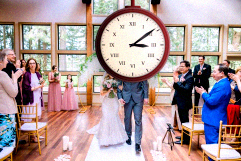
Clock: 3:09
